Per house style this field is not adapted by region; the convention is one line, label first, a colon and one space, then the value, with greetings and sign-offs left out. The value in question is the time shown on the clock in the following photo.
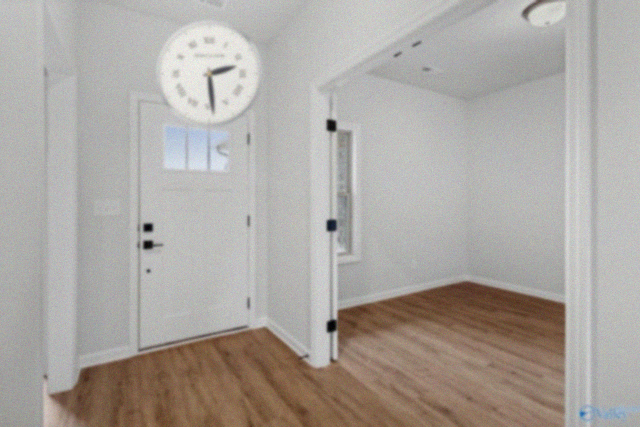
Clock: 2:29
